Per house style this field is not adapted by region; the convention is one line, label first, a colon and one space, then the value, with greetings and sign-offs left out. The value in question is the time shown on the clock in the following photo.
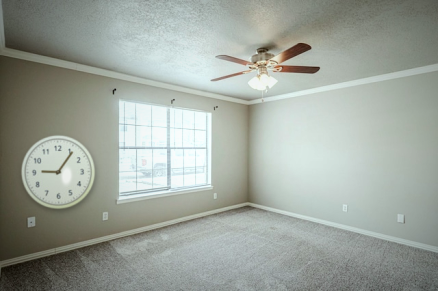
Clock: 9:06
